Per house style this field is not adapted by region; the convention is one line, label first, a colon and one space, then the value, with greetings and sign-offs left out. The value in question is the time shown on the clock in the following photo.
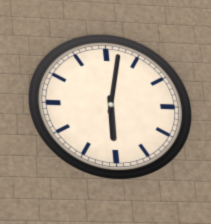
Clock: 6:02
